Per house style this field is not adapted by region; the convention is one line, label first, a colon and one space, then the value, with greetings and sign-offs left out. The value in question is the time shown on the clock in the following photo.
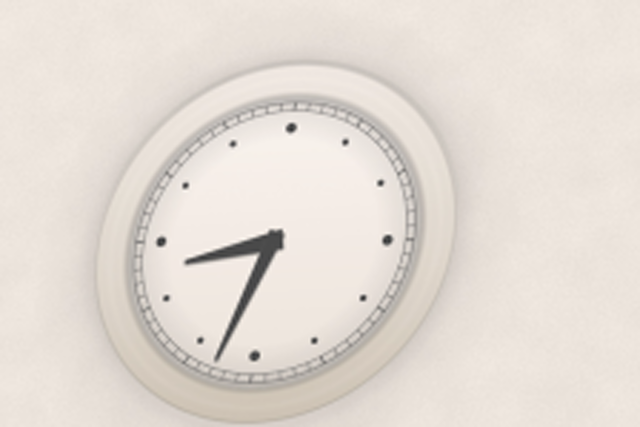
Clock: 8:33
